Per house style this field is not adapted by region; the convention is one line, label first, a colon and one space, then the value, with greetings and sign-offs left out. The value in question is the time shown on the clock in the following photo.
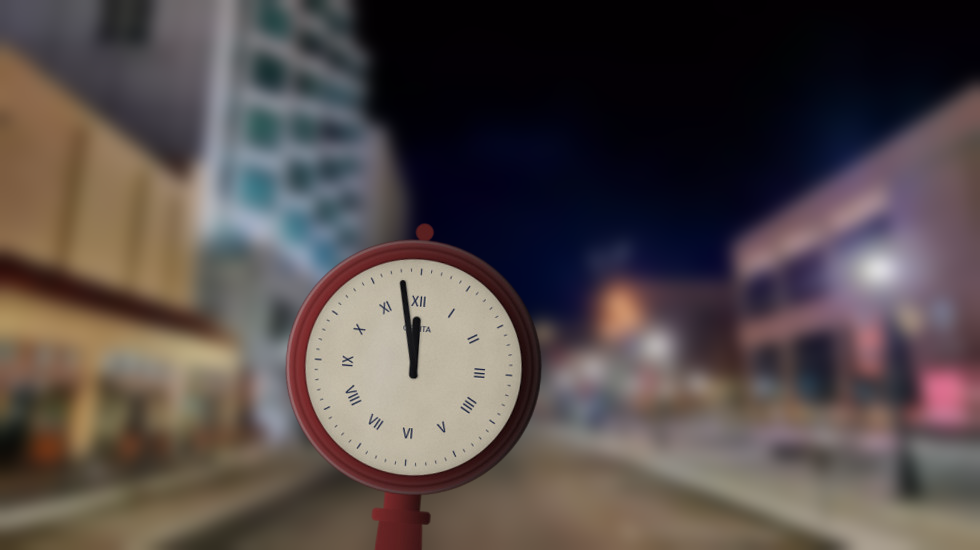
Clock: 11:58
